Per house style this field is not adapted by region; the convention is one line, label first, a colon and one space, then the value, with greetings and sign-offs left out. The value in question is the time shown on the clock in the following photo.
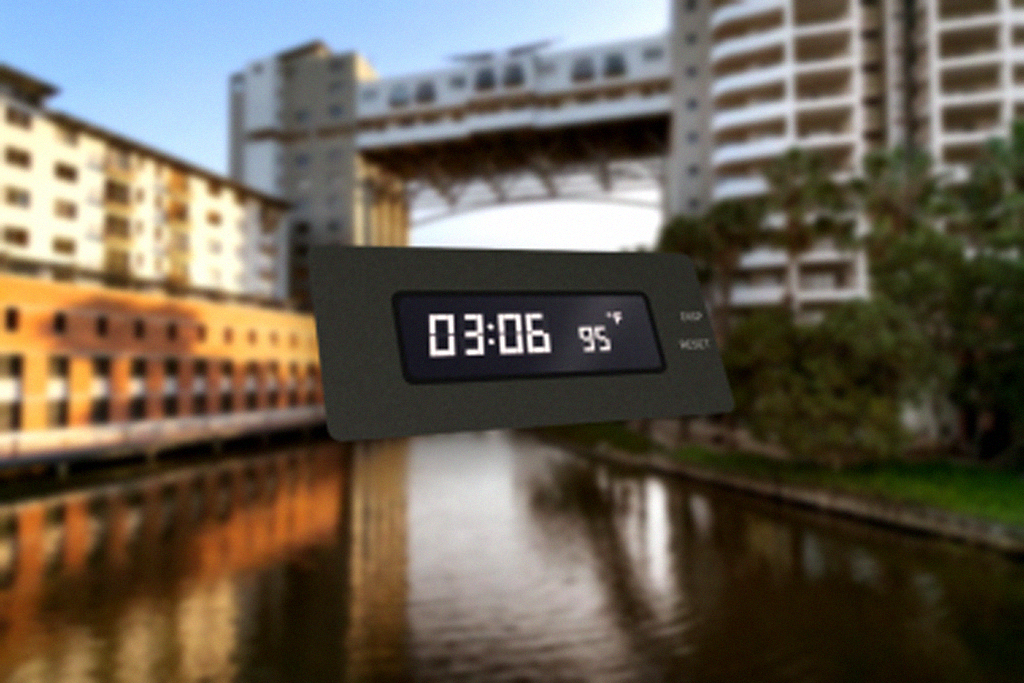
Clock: 3:06
